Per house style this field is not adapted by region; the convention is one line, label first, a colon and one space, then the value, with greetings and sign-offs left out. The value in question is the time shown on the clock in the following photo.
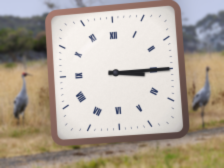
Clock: 3:15
